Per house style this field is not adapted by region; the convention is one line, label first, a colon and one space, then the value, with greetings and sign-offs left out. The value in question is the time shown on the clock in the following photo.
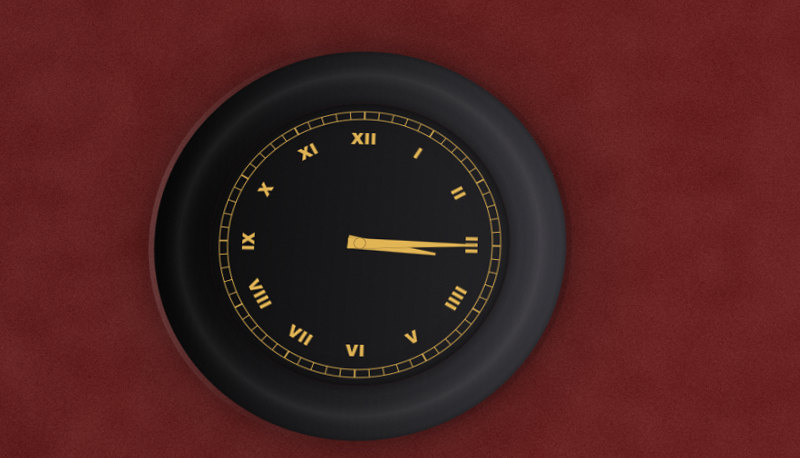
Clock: 3:15
